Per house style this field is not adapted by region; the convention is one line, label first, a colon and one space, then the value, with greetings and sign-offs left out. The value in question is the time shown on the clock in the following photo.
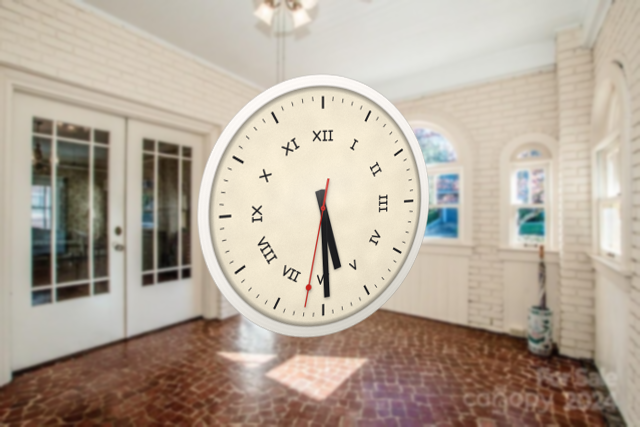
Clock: 5:29:32
